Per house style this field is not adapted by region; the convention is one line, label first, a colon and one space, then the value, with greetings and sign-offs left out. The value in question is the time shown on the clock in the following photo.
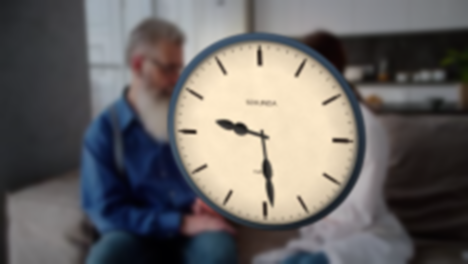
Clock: 9:29
